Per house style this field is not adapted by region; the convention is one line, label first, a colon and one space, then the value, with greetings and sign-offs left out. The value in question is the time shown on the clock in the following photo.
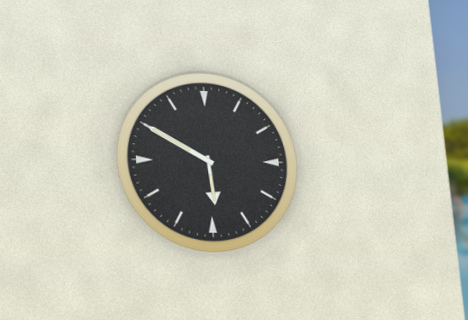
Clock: 5:50
